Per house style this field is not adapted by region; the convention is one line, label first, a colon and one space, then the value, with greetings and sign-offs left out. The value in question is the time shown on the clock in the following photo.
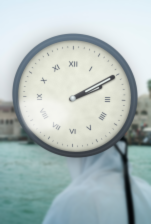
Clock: 2:10
